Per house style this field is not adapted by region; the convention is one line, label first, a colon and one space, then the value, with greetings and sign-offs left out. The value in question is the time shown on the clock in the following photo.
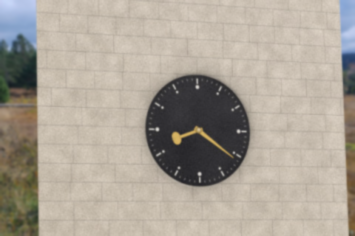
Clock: 8:21
